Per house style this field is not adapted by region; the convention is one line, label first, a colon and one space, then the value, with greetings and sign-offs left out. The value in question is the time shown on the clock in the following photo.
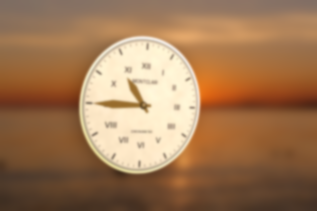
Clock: 10:45
